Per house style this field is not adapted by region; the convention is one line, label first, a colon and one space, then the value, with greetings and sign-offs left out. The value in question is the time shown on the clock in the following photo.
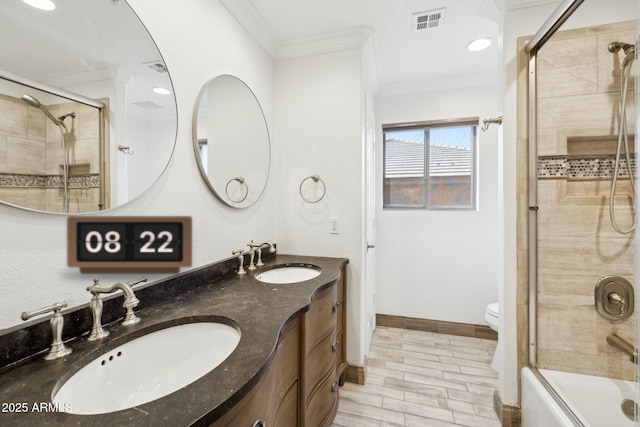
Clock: 8:22
